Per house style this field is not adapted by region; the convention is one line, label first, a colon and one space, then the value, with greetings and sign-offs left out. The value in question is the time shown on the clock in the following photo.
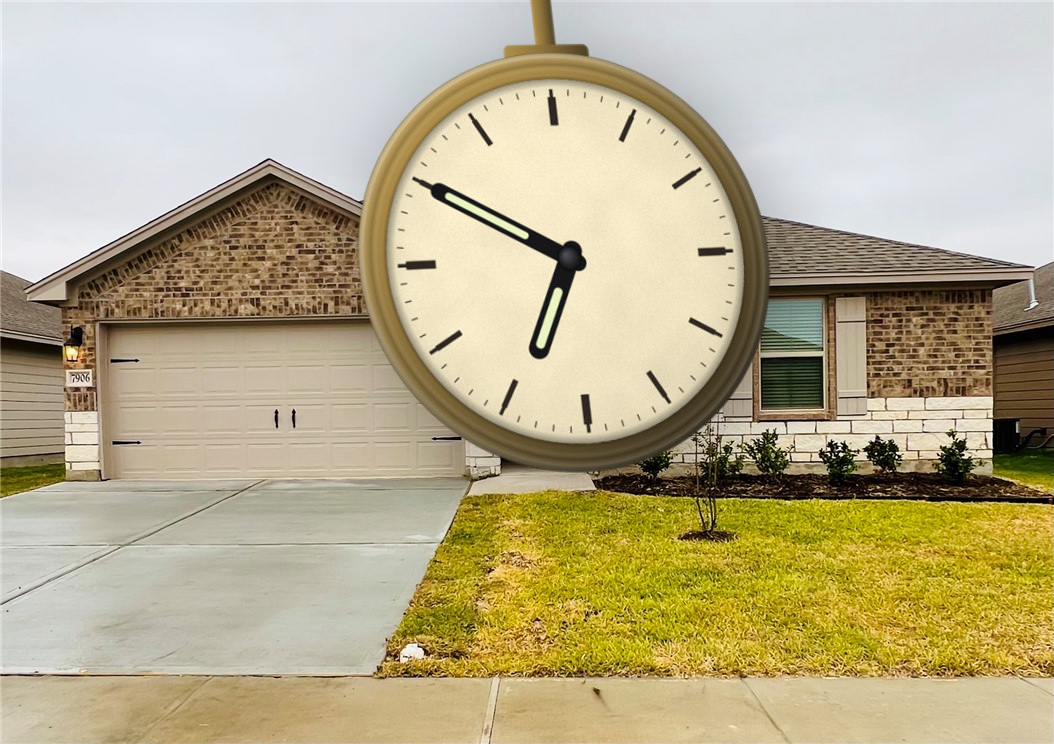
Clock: 6:50
